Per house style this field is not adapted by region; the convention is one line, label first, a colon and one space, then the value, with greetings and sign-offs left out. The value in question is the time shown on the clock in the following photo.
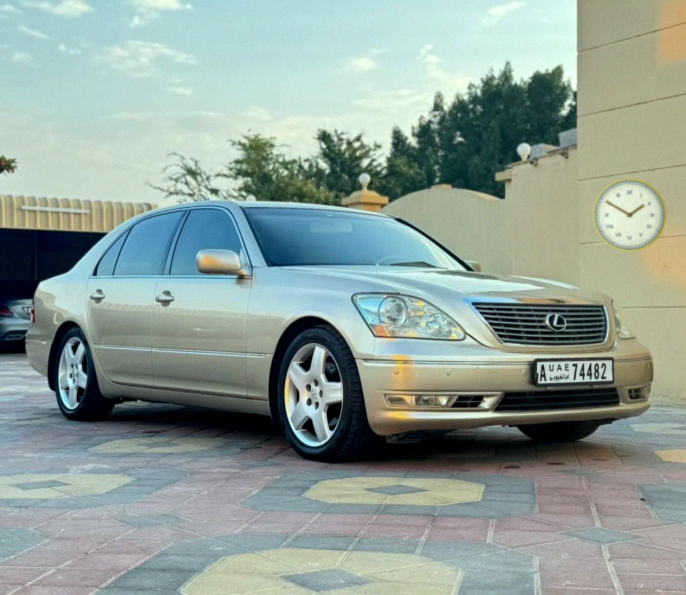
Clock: 1:50
